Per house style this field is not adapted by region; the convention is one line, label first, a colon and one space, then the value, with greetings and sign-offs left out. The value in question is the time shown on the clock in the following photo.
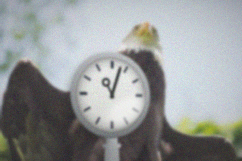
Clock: 11:03
